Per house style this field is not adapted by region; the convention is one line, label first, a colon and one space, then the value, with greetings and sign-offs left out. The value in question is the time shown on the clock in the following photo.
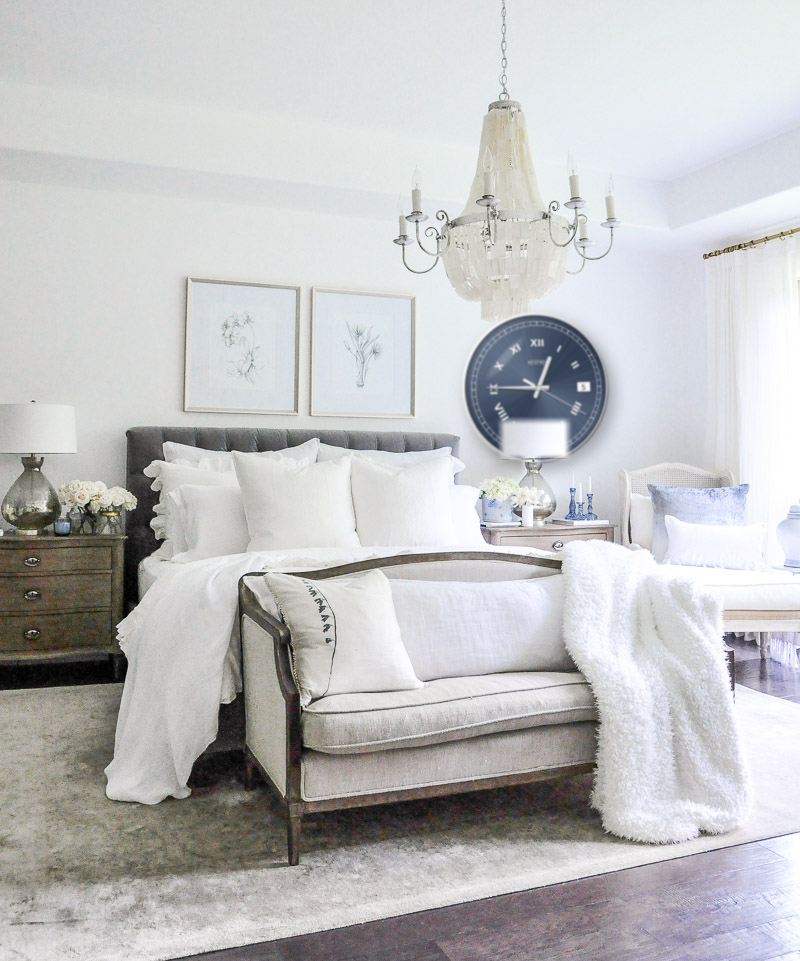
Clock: 12:45:20
